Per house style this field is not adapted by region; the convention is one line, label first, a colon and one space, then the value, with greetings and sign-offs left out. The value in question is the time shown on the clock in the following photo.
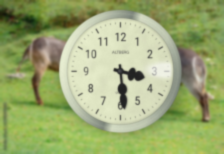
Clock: 3:29
